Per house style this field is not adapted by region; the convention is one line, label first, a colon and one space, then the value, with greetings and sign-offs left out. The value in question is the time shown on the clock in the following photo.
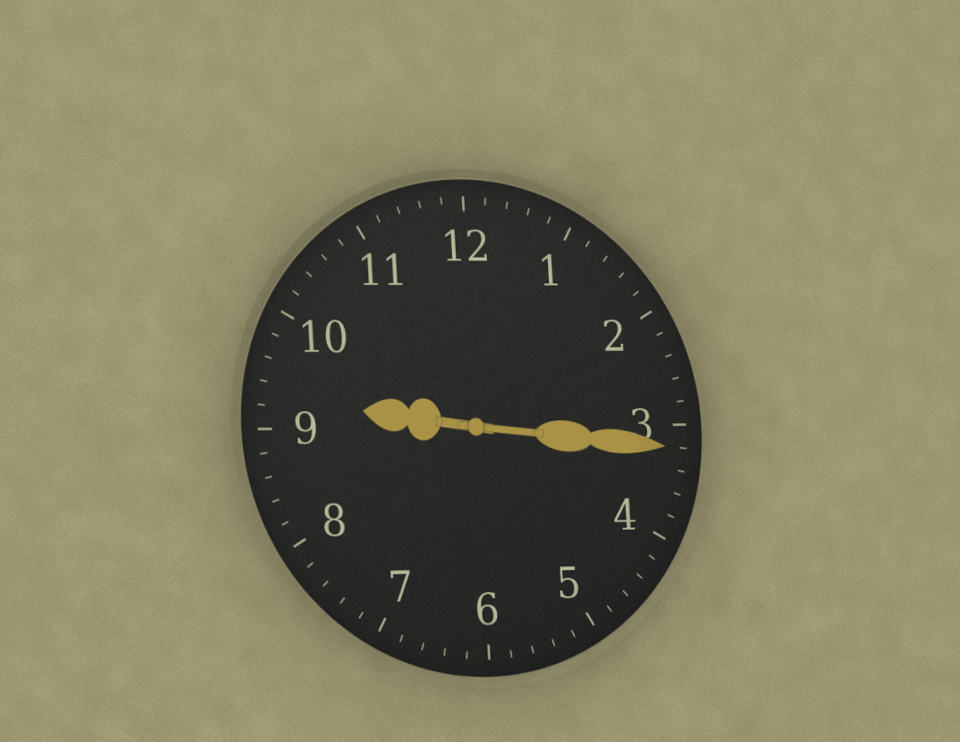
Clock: 9:16
